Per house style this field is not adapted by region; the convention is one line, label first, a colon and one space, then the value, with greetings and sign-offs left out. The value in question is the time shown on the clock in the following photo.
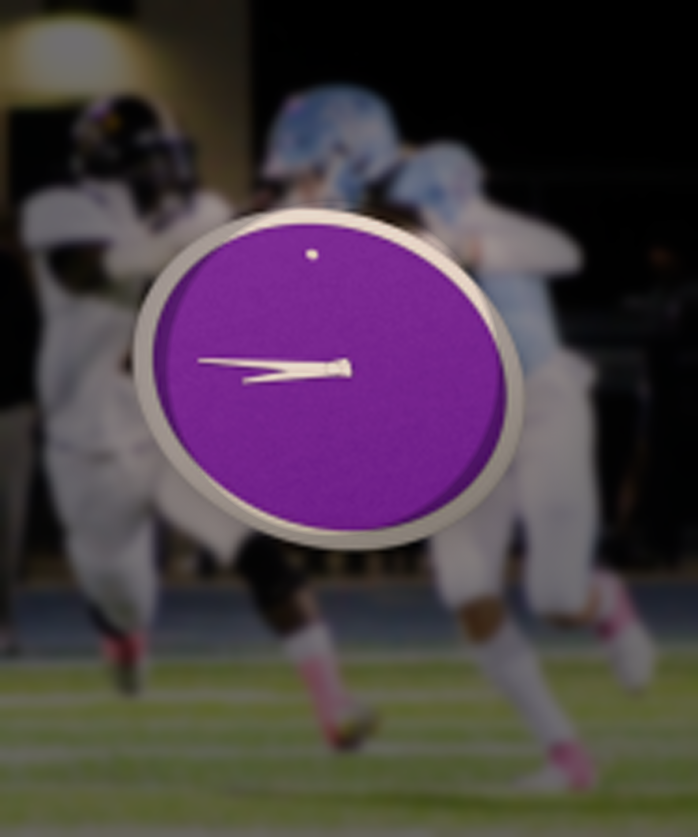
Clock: 8:46
